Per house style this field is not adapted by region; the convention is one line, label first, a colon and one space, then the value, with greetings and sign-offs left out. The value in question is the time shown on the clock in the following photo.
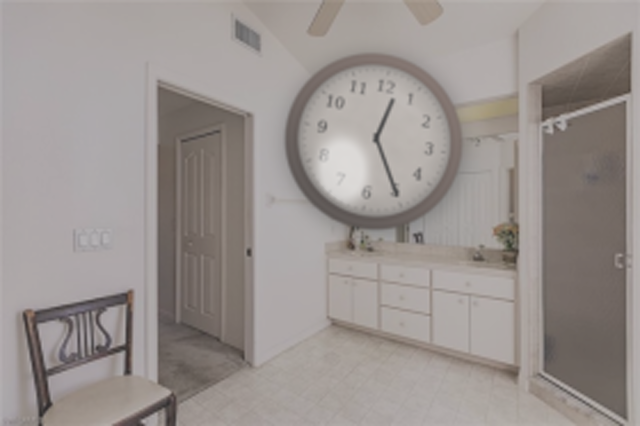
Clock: 12:25
